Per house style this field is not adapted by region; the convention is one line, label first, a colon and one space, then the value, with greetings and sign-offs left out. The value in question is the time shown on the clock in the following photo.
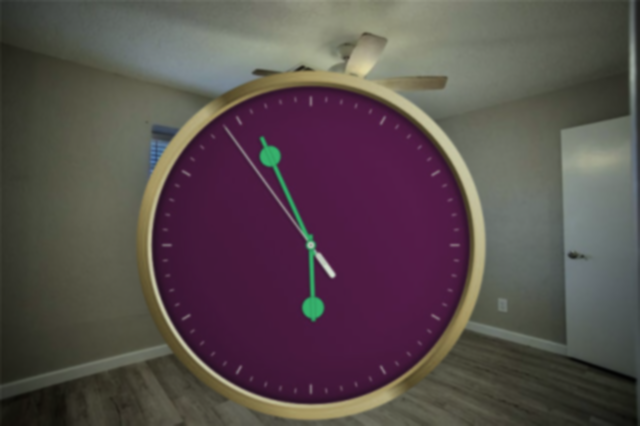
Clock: 5:55:54
